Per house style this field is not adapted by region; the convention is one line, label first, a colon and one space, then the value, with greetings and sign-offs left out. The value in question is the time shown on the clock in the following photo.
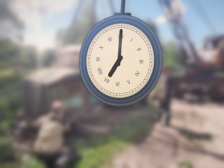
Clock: 7:00
